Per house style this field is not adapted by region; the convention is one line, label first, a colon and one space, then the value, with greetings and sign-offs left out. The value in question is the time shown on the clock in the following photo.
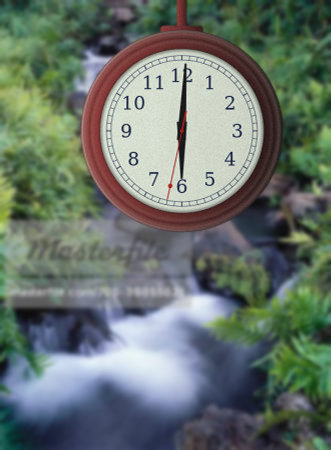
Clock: 6:00:32
